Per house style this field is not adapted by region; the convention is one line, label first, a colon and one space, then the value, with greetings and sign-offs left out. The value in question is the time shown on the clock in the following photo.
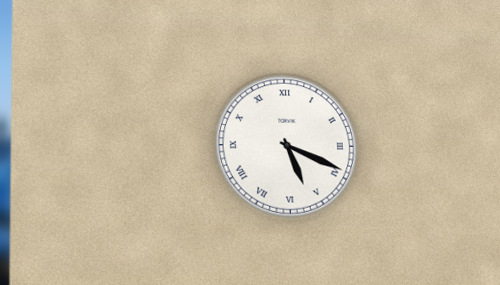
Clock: 5:19
